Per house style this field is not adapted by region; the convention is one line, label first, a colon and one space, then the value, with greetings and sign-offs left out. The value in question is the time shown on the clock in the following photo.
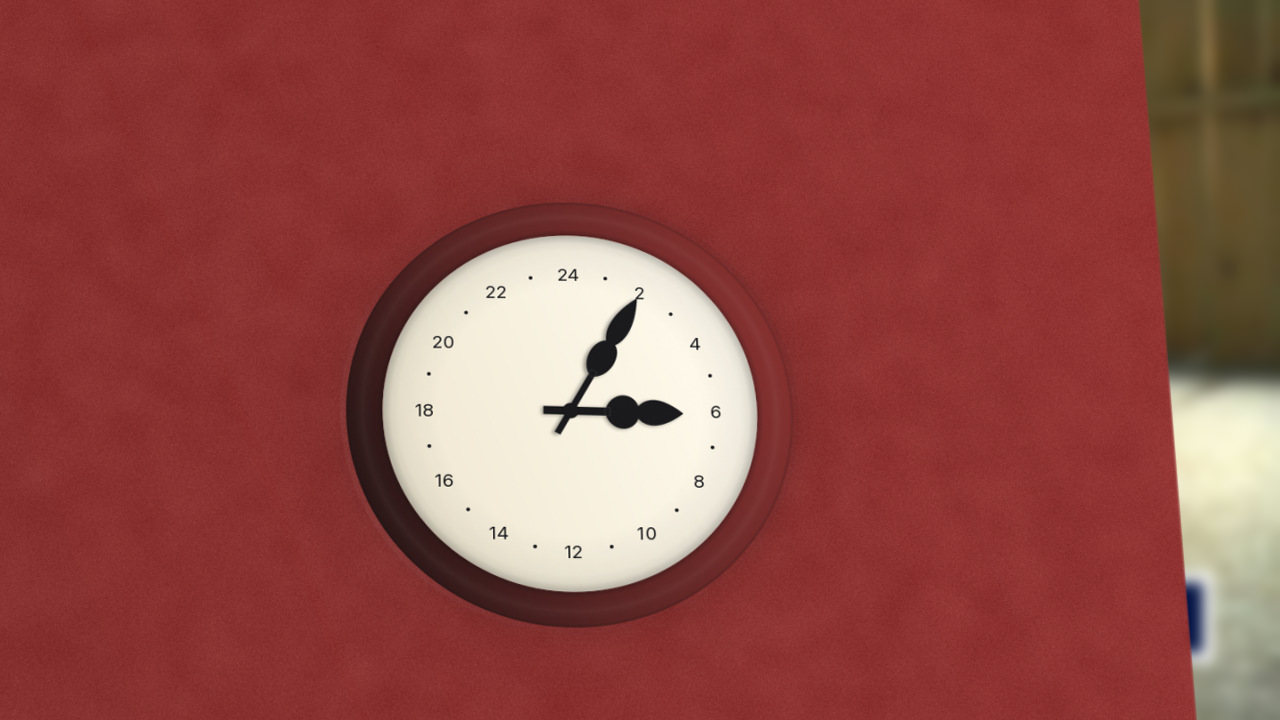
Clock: 6:05
